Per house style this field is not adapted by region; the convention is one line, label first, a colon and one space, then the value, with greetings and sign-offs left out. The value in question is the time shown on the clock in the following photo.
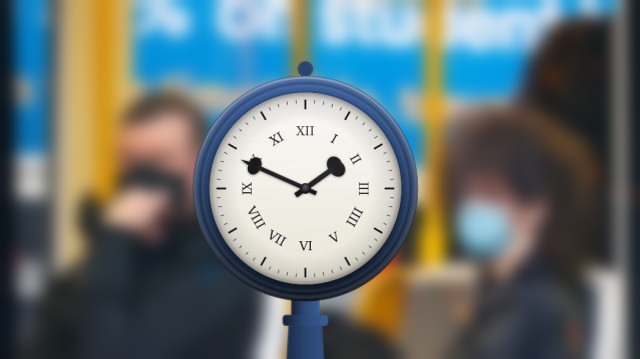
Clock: 1:49
